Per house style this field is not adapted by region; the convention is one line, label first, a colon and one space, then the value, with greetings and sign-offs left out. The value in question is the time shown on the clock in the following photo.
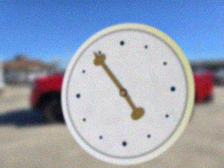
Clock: 4:54
